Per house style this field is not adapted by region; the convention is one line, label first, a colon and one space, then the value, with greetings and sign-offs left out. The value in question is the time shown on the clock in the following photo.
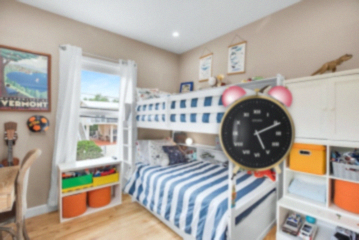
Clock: 5:11
